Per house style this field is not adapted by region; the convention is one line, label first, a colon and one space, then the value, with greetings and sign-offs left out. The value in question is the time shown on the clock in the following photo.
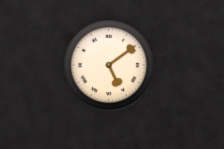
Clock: 5:09
